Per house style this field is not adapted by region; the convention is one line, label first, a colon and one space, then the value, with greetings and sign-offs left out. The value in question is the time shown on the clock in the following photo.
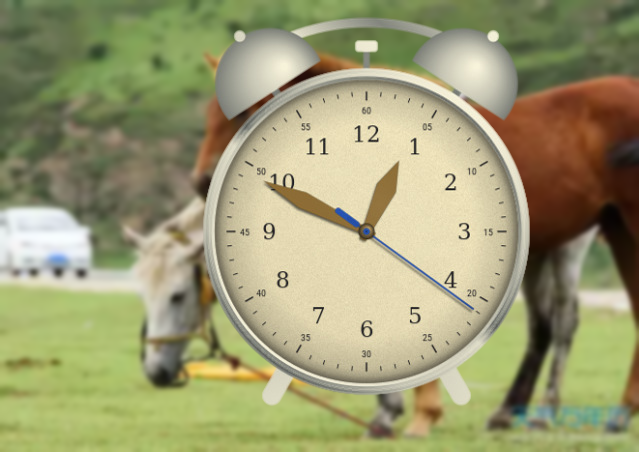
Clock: 12:49:21
